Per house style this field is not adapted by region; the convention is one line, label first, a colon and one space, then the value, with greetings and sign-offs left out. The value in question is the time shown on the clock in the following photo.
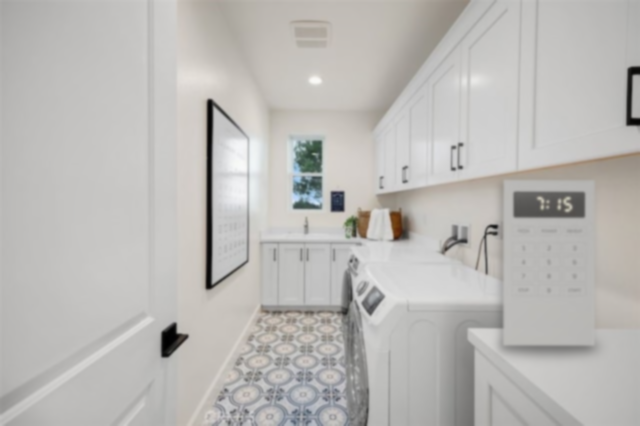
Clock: 7:15
